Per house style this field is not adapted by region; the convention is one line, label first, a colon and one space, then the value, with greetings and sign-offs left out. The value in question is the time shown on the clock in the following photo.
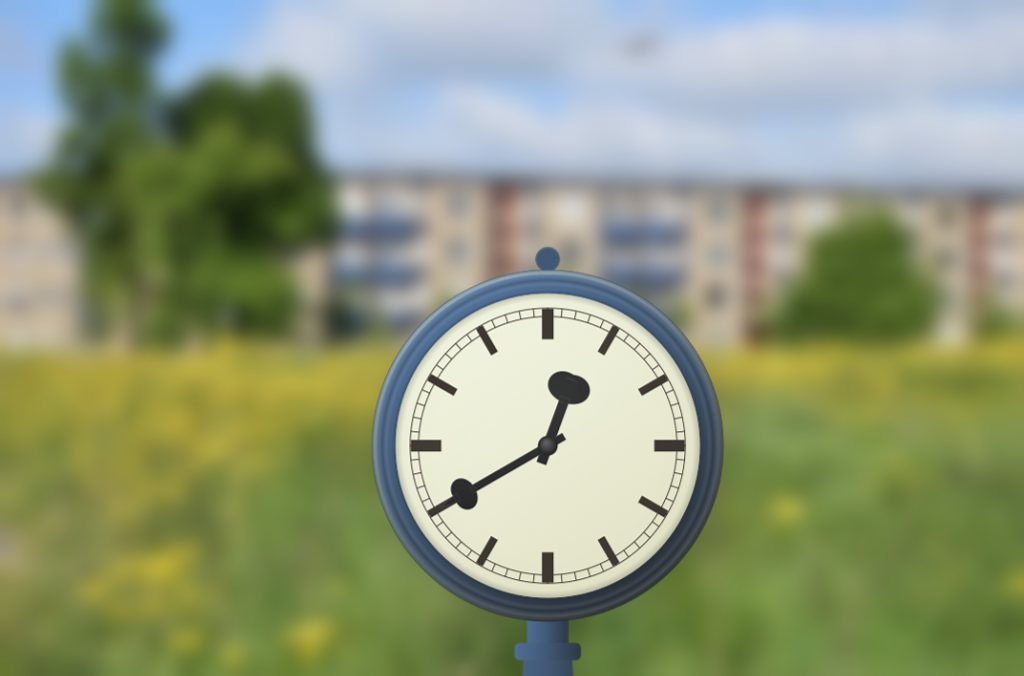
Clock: 12:40
